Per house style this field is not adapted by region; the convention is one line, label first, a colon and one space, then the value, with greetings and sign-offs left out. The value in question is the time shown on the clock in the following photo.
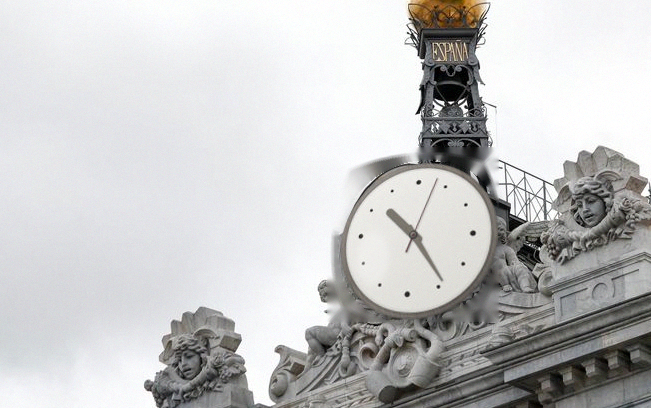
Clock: 10:24:03
